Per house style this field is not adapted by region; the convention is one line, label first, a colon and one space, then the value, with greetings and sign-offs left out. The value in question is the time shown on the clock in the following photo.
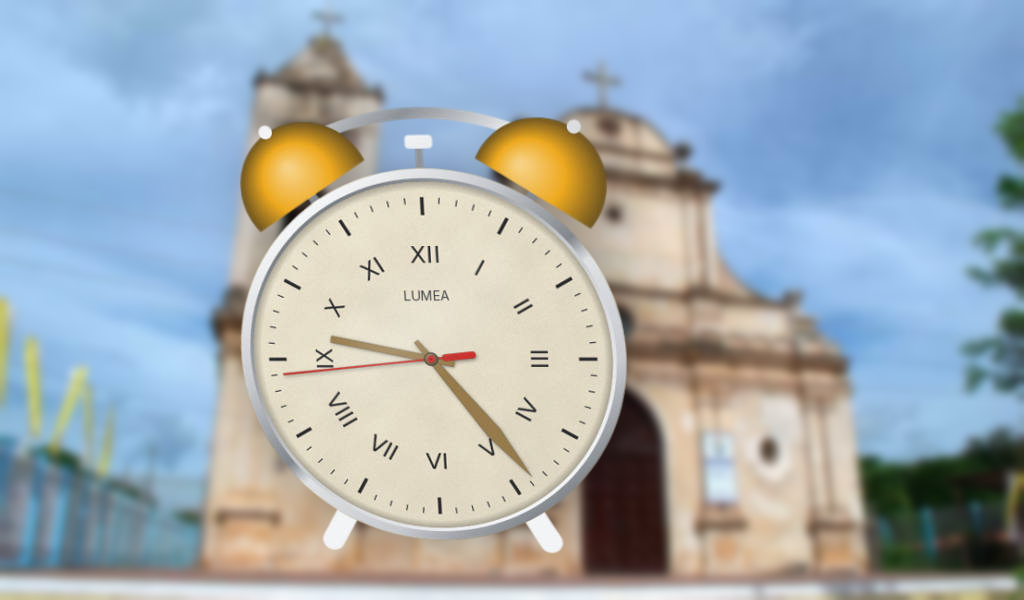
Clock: 9:23:44
